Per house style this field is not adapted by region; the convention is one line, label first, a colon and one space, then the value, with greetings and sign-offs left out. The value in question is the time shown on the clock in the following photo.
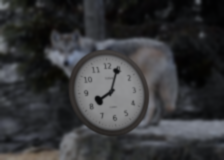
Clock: 8:04
